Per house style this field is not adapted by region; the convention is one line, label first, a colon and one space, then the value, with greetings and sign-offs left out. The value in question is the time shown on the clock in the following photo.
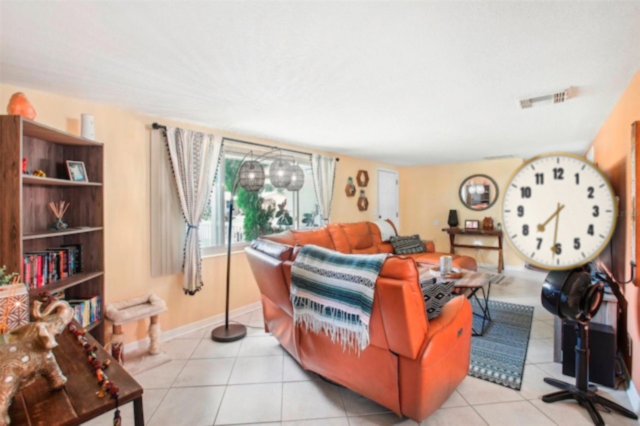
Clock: 7:31
